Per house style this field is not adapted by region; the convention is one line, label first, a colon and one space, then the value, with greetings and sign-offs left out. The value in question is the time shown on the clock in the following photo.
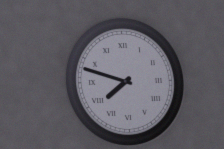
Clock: 7:48
